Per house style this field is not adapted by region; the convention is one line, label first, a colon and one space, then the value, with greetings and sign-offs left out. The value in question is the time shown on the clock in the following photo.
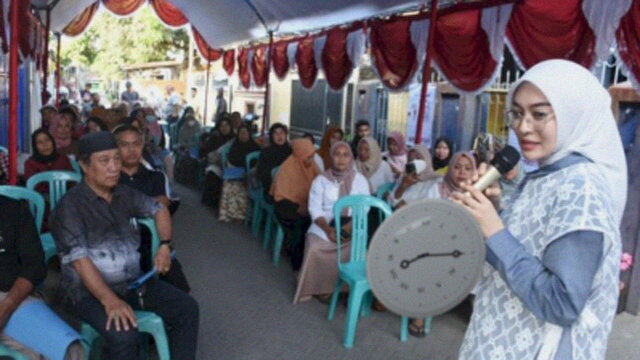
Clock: 8:15
